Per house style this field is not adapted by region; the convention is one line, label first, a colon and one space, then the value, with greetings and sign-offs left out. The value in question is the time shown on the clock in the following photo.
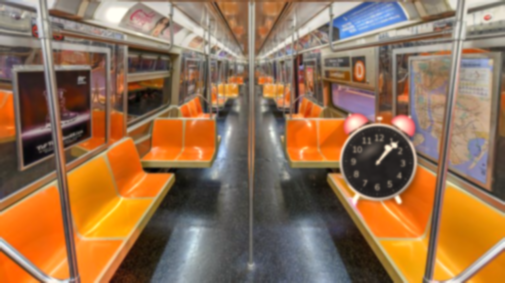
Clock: 1:07
